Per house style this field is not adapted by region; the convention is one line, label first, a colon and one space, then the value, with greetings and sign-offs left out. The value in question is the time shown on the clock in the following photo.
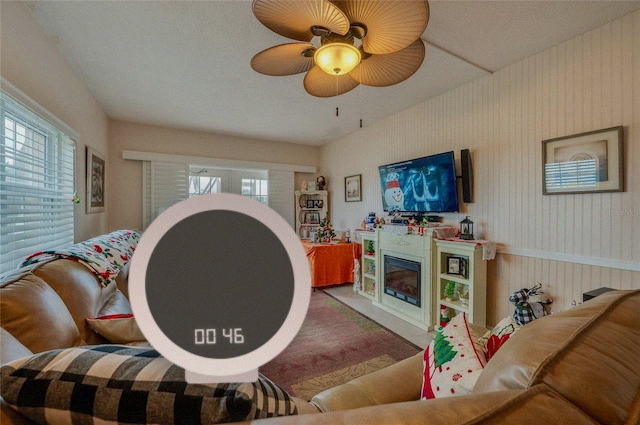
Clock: 0:46
